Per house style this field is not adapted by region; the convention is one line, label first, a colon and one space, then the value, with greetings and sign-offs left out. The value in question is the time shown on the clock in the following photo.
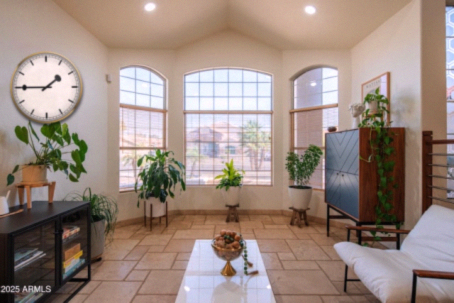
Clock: 1:45
